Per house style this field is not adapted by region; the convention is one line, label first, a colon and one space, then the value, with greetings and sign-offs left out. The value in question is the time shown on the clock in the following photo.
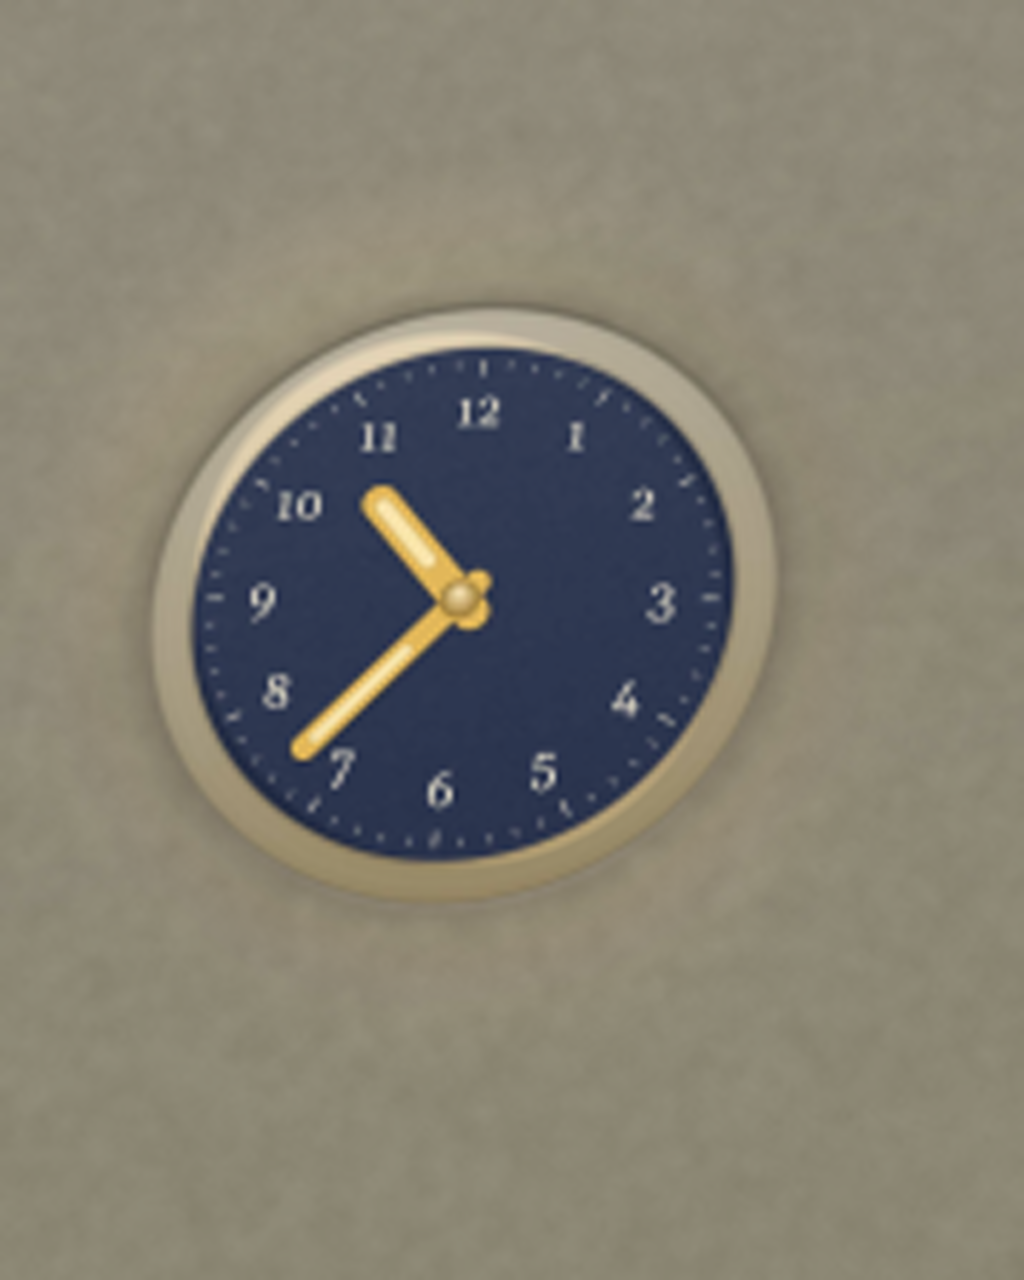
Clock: 10:37
